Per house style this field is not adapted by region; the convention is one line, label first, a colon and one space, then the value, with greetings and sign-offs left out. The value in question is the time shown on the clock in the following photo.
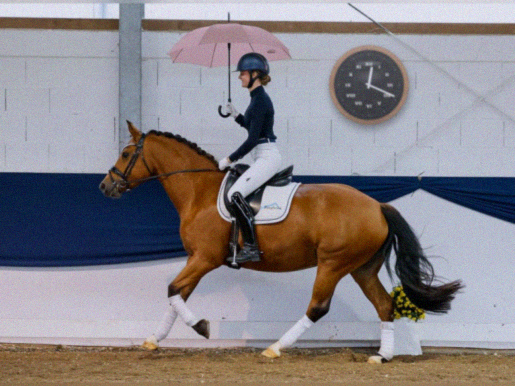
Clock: 12:19
